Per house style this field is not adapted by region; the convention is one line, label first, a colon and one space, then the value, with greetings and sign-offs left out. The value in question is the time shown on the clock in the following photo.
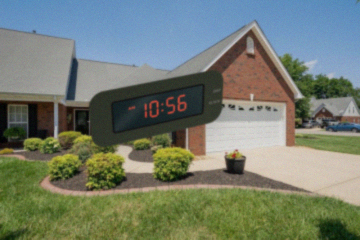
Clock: 10:56
